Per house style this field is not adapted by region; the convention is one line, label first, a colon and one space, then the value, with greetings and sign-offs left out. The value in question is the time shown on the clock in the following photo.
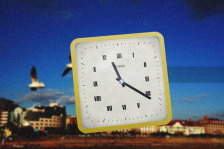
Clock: 11:21
